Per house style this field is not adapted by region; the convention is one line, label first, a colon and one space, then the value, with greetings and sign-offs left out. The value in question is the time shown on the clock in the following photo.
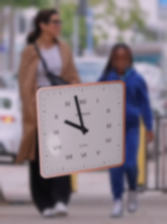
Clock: 9:58
